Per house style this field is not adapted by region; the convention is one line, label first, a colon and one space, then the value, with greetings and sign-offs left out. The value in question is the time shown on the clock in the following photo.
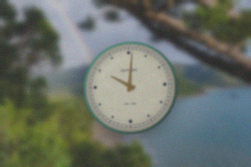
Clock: 10:01
